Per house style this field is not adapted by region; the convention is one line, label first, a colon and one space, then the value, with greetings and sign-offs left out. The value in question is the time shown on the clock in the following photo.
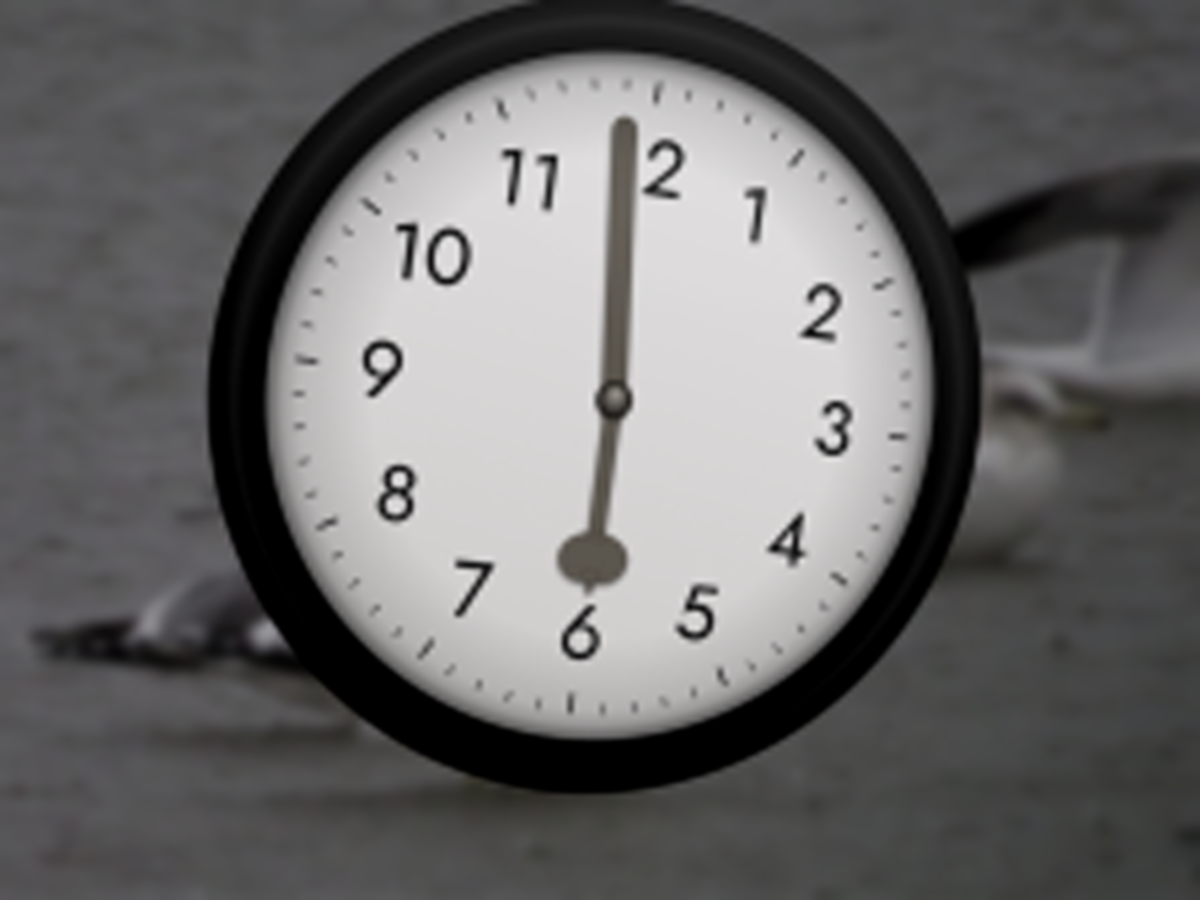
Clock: 5:59
